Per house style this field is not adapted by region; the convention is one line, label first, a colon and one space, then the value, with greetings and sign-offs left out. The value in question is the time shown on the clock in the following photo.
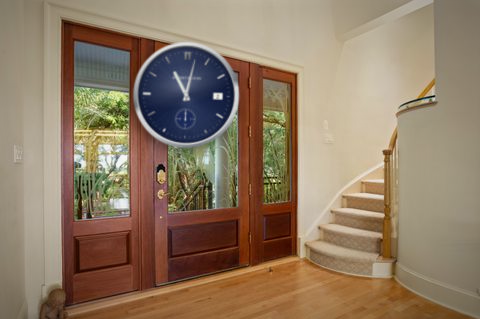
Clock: 11:02
